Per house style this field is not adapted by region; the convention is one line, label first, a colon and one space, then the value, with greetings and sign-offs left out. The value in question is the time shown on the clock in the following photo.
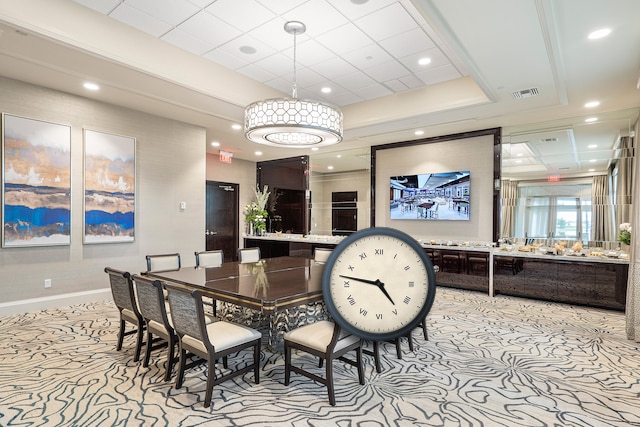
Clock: 4:47
